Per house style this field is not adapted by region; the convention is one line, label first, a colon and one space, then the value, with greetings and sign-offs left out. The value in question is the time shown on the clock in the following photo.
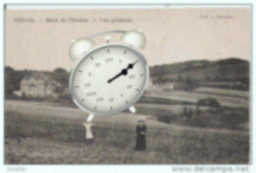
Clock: 2:10
